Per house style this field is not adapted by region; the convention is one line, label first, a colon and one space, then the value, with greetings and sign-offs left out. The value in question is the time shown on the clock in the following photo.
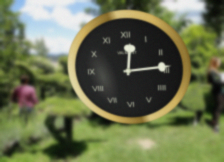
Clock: 12:14
